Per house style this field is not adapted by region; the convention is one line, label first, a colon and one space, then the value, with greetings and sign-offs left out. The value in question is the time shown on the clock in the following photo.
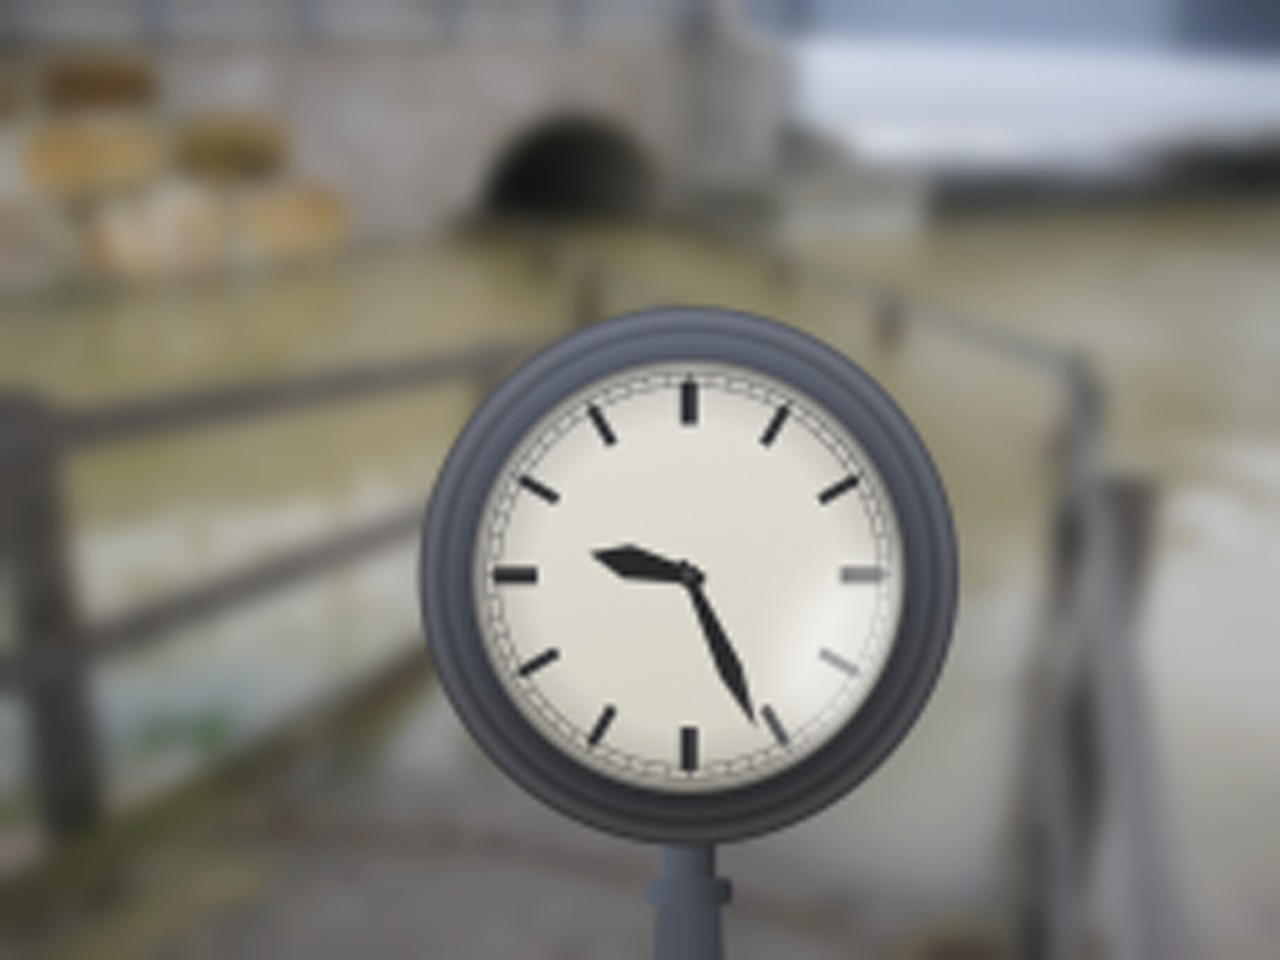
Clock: 9:26
